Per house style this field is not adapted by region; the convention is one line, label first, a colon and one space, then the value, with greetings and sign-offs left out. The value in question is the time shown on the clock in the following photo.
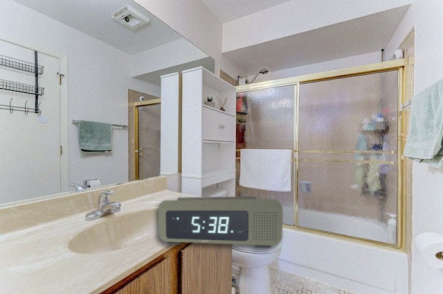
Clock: 5:38
